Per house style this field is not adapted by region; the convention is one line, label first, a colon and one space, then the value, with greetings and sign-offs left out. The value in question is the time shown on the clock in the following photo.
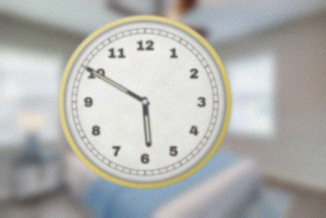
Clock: 5:50
